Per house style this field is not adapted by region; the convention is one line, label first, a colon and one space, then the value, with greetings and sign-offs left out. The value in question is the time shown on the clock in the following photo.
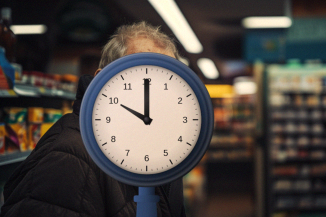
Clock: 10:00
